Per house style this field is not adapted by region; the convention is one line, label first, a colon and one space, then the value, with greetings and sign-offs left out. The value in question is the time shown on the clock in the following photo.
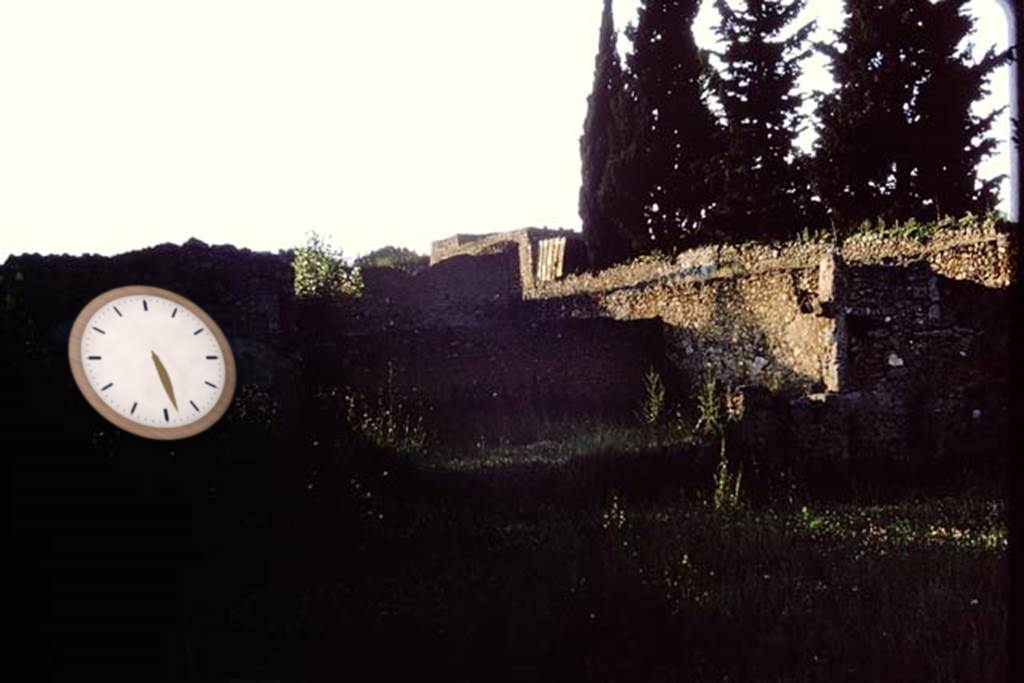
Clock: 5:28
